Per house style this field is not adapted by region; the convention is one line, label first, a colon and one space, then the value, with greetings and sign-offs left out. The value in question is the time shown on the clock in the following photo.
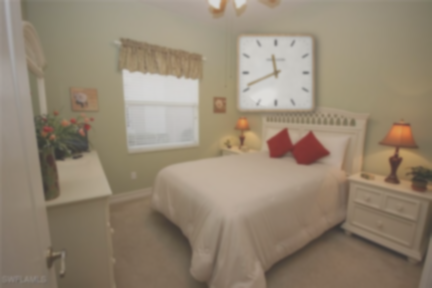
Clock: 11:41
